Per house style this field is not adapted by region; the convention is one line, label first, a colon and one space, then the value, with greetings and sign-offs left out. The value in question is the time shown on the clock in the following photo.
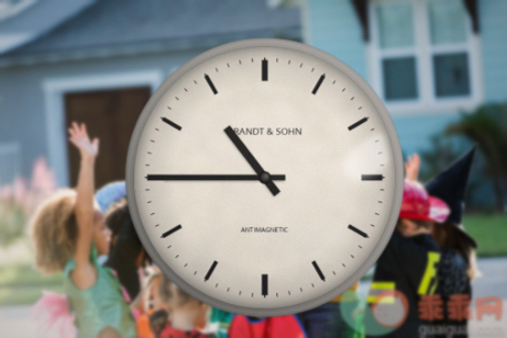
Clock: 10:45
